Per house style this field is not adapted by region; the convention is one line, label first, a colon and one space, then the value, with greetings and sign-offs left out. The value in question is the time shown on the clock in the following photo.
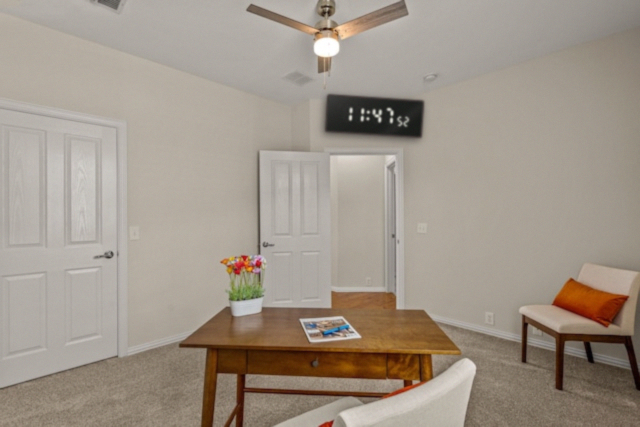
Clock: 11:47
